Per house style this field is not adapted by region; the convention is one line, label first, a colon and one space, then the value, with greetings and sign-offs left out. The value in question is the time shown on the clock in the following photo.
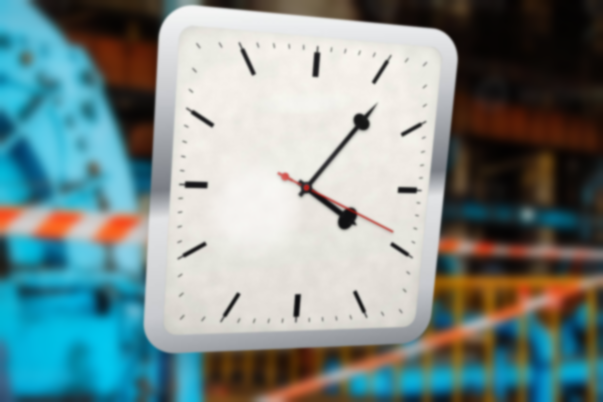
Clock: 4:06:19
